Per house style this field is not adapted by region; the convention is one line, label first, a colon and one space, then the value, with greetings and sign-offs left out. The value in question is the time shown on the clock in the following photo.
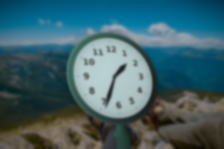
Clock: 1:34
